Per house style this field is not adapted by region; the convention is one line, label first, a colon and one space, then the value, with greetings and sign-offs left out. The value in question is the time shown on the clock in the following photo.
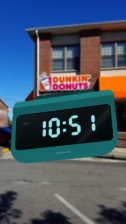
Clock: 10:51
